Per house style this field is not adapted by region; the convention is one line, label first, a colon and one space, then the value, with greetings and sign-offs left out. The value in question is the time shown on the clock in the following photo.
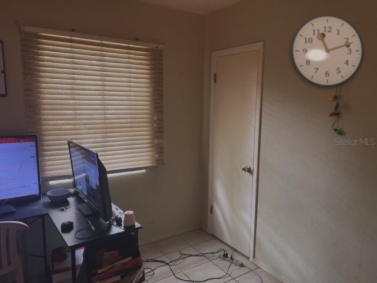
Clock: 11:12
